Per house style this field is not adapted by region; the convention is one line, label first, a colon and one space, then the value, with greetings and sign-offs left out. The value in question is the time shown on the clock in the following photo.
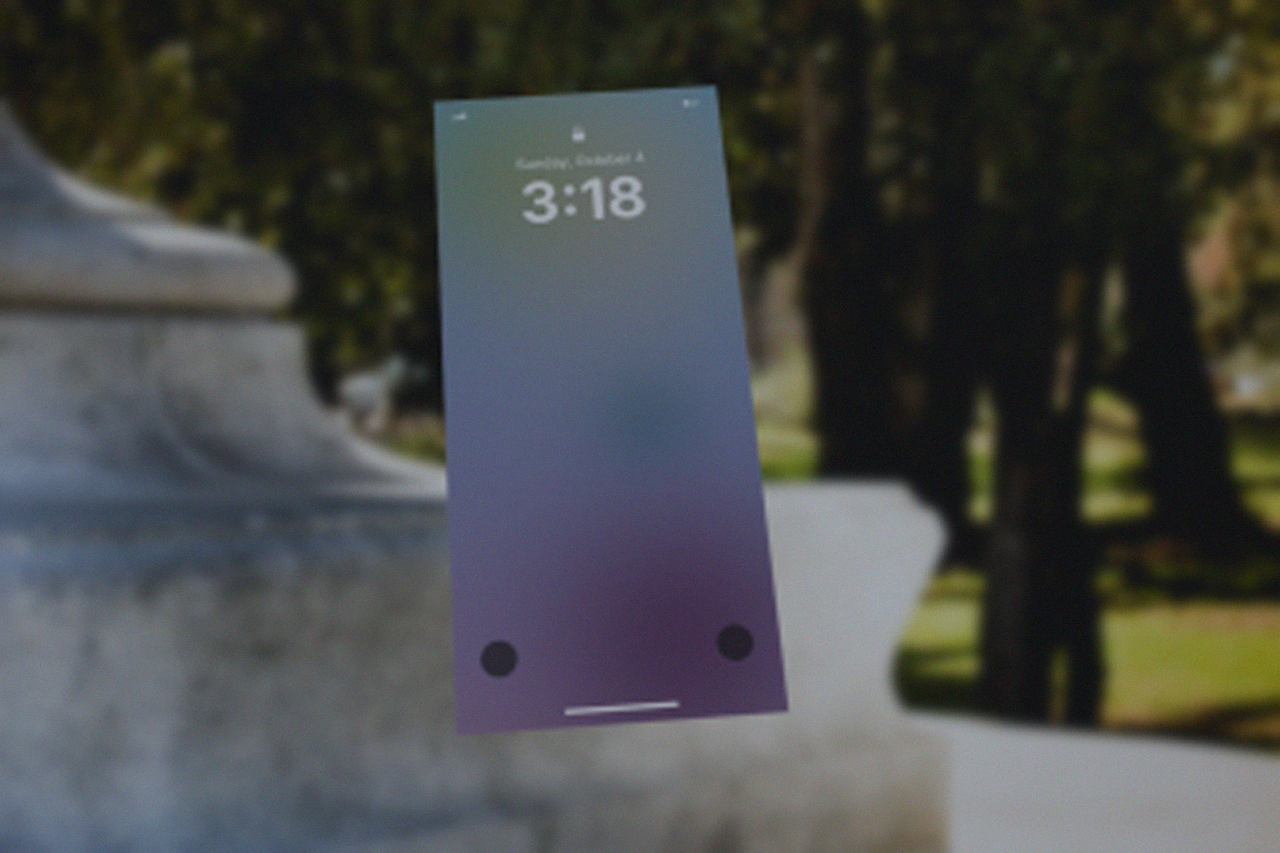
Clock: 3:18
